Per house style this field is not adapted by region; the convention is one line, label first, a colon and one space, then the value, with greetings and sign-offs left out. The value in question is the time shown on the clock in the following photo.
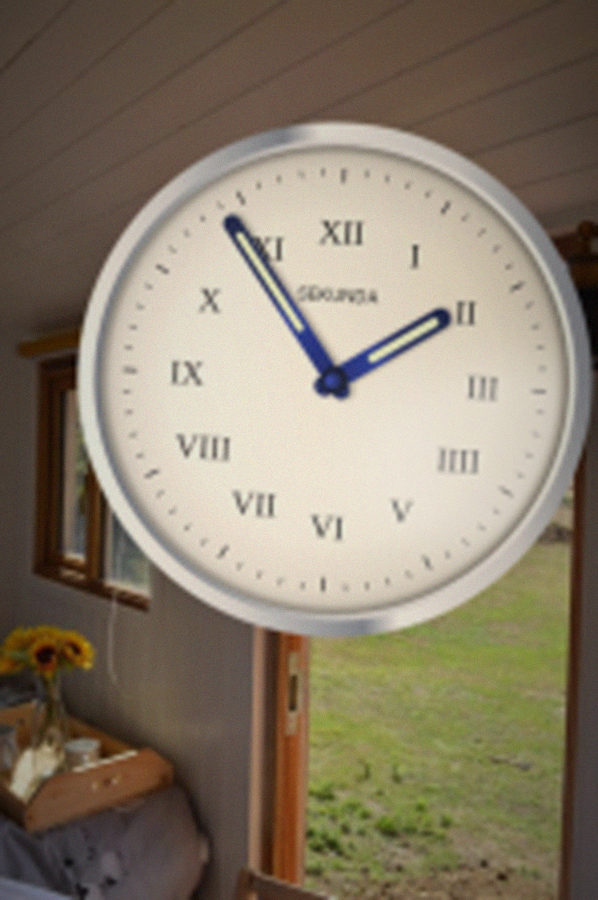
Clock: 1:54
